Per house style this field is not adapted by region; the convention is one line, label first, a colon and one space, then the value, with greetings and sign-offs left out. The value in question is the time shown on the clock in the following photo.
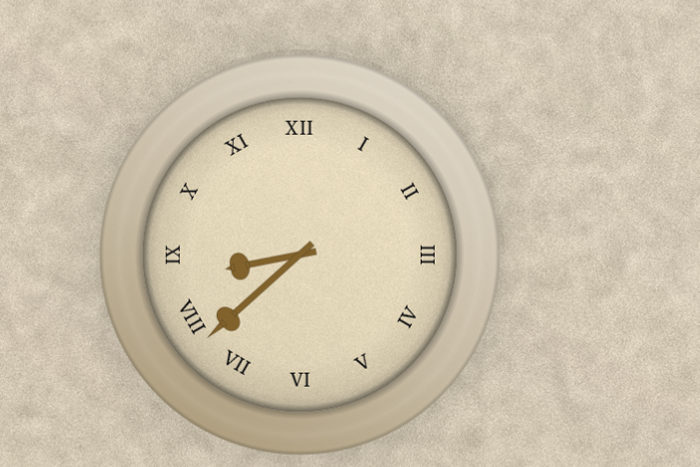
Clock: 8:38
